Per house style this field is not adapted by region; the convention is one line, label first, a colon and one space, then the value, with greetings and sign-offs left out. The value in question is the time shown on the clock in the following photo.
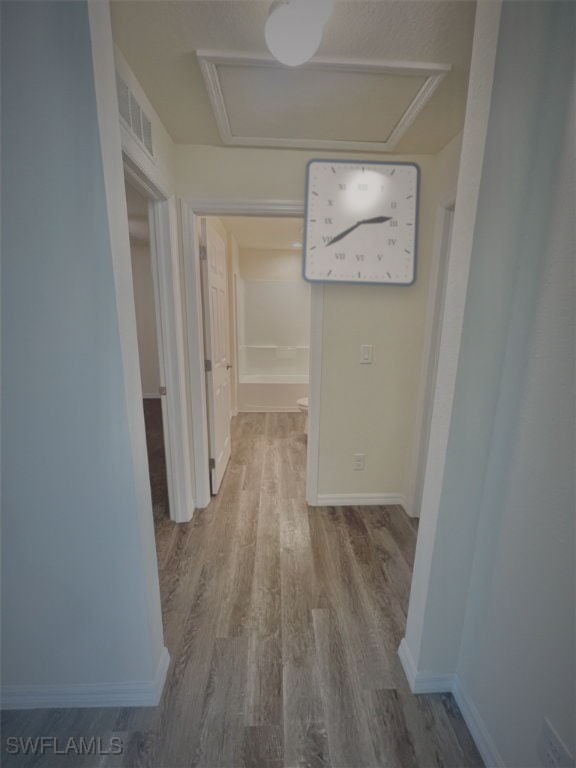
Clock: 2:39
